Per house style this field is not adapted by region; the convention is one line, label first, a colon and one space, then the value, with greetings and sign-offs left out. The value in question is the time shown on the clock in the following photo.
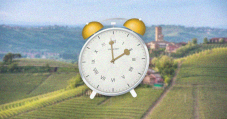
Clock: 1:59
